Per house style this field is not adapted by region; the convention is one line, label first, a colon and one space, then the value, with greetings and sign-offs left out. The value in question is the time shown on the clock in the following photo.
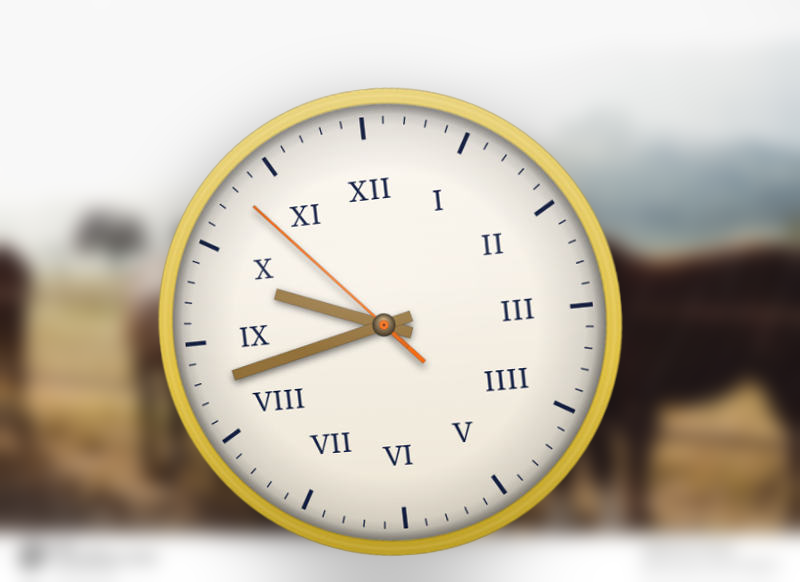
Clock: 9:42:53
